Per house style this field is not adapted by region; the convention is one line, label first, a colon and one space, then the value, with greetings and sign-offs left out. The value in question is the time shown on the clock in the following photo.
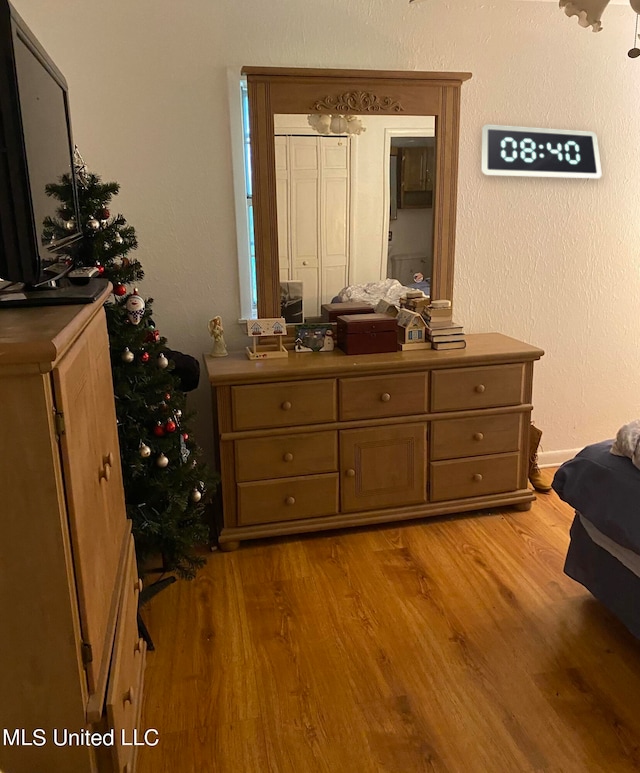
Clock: 8:40
